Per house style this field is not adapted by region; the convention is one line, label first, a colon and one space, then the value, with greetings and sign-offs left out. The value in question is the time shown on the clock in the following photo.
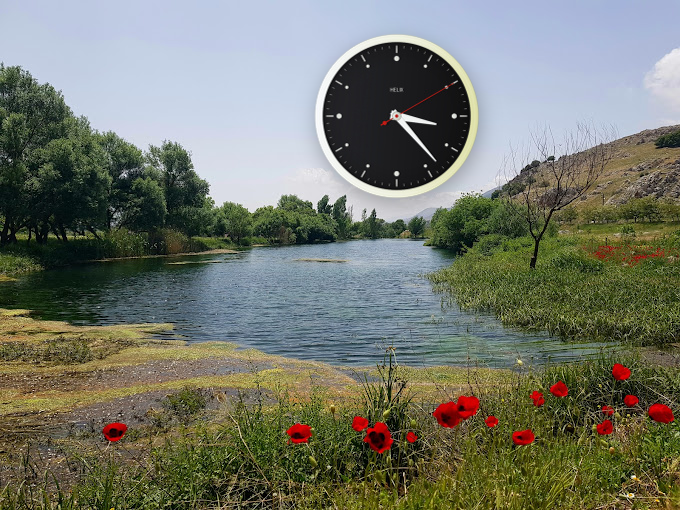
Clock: 3:23:10
